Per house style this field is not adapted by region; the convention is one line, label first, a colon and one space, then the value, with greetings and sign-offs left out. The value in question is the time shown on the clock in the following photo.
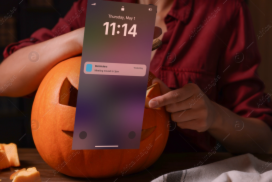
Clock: 11:14
